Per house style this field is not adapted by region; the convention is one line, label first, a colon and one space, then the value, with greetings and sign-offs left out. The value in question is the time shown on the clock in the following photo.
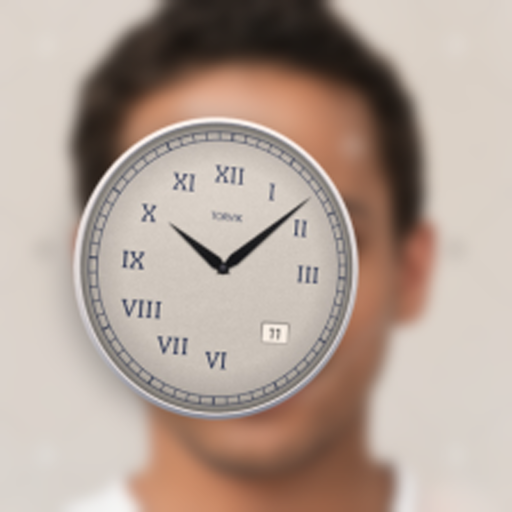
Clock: 10:08
